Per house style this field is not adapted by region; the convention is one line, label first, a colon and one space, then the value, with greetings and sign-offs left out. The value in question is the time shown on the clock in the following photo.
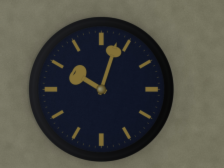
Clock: 10:03
